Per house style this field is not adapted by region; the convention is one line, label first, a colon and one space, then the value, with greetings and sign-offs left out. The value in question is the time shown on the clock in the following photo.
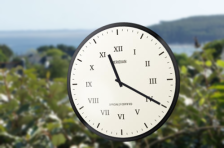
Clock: 11:20
